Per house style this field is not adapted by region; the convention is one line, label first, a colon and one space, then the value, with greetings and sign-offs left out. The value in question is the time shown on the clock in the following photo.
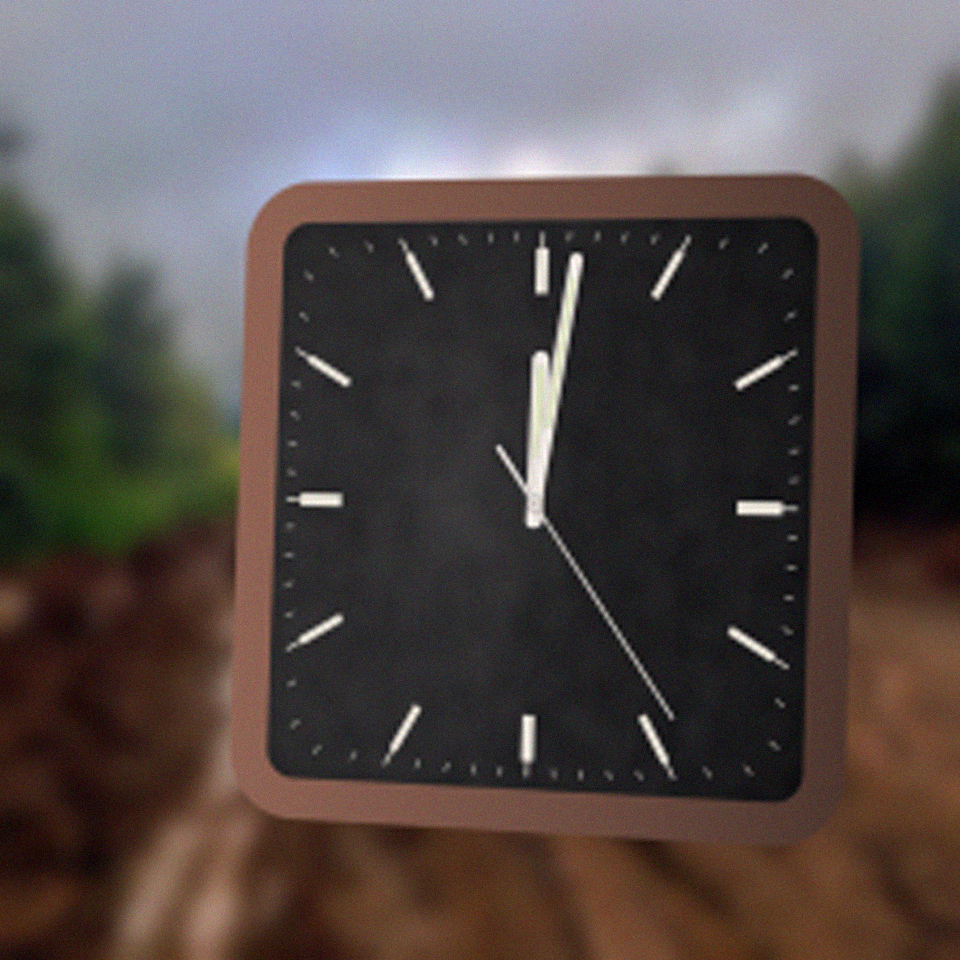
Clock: 12:01:24
